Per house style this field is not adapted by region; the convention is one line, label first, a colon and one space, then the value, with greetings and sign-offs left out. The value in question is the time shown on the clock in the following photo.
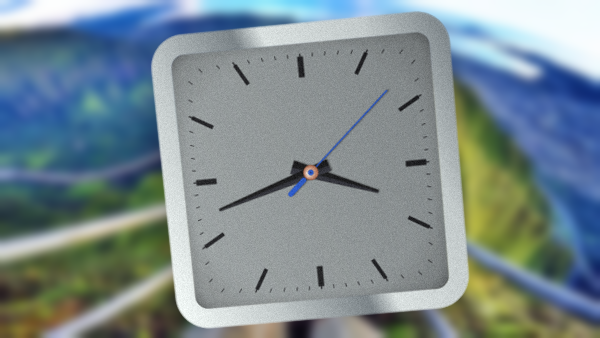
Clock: 3:42:08
